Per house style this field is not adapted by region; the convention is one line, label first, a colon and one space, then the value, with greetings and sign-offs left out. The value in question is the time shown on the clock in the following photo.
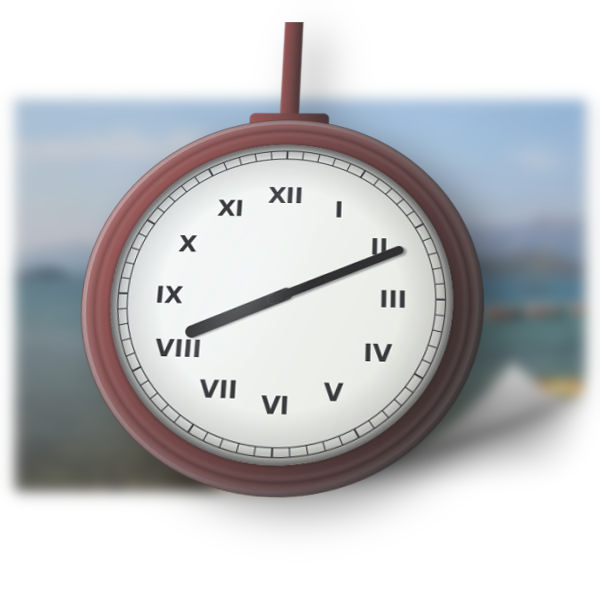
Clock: 8:11
